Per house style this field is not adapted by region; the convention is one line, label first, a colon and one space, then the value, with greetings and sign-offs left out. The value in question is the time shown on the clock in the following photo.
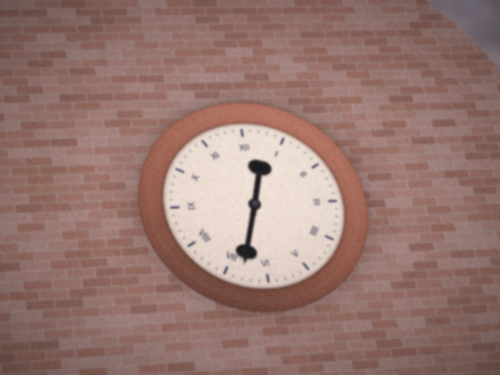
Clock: 12:33
